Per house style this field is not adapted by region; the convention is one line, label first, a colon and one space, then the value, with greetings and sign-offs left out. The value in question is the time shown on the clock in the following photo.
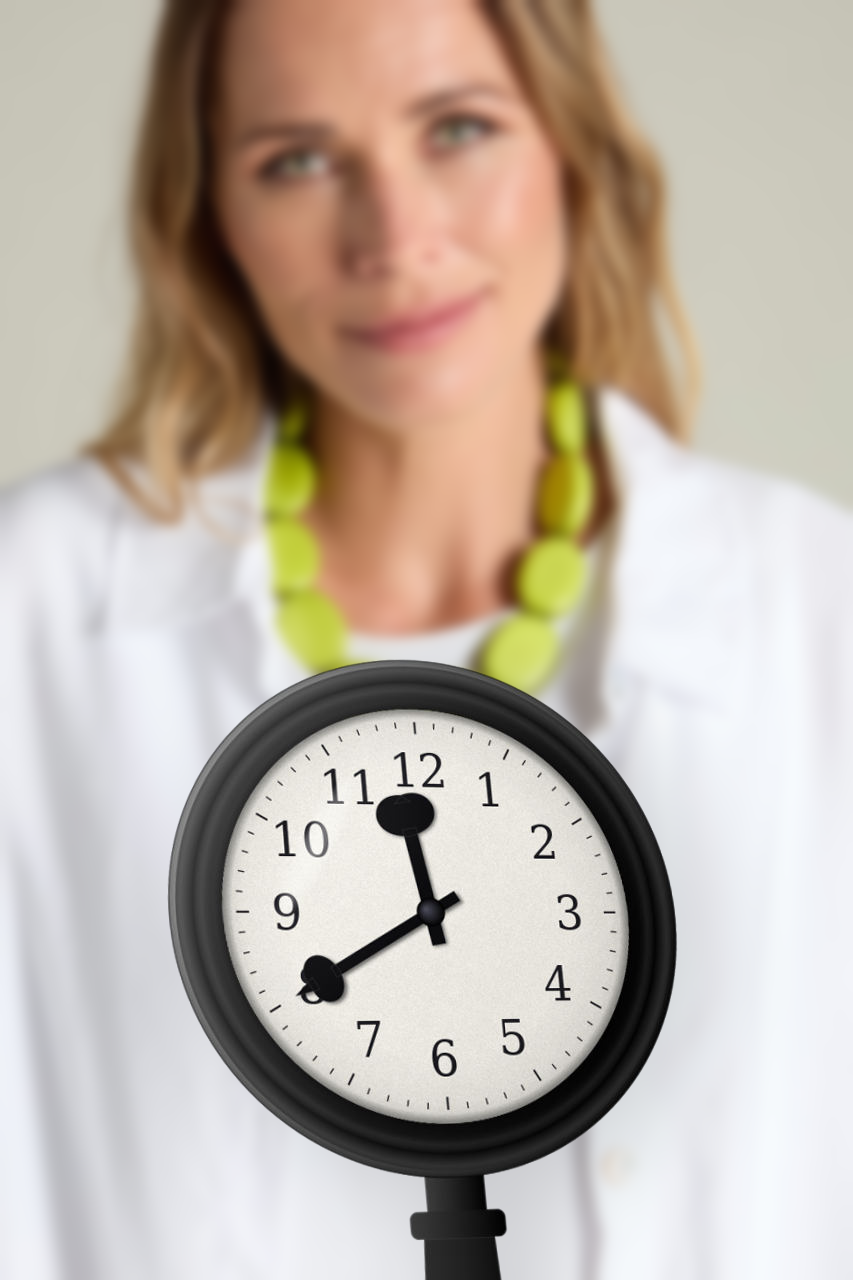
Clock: 11:40
